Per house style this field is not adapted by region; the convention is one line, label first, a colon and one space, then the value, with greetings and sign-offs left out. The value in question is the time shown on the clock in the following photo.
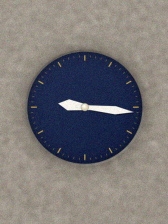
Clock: 9:16
